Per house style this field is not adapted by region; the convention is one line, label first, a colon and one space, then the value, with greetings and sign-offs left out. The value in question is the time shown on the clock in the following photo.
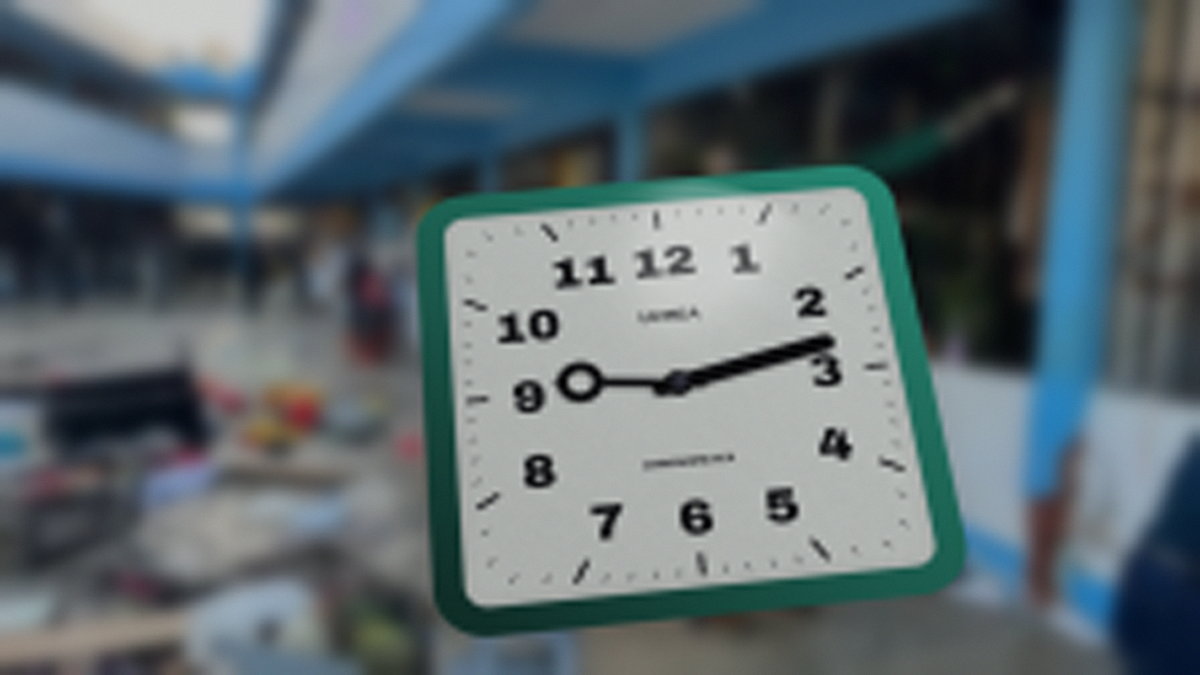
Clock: 9:13
